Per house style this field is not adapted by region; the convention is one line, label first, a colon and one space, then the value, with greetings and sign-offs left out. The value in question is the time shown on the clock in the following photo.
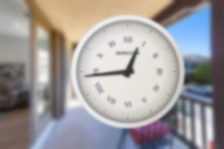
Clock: 12:44
